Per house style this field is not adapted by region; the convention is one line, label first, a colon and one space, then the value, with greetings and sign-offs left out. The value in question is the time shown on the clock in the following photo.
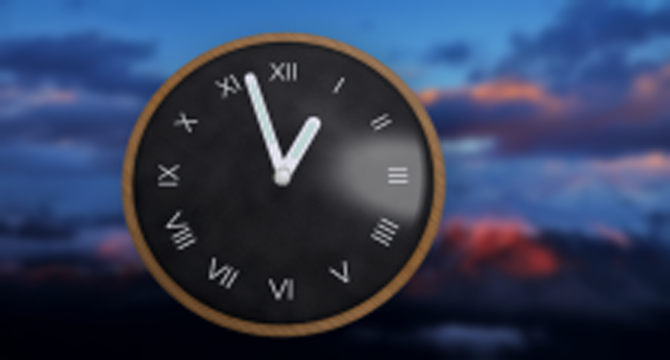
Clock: 12:57
